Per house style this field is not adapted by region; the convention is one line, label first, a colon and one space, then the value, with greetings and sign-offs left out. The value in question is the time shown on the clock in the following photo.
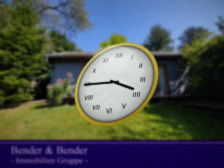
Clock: 3:45
